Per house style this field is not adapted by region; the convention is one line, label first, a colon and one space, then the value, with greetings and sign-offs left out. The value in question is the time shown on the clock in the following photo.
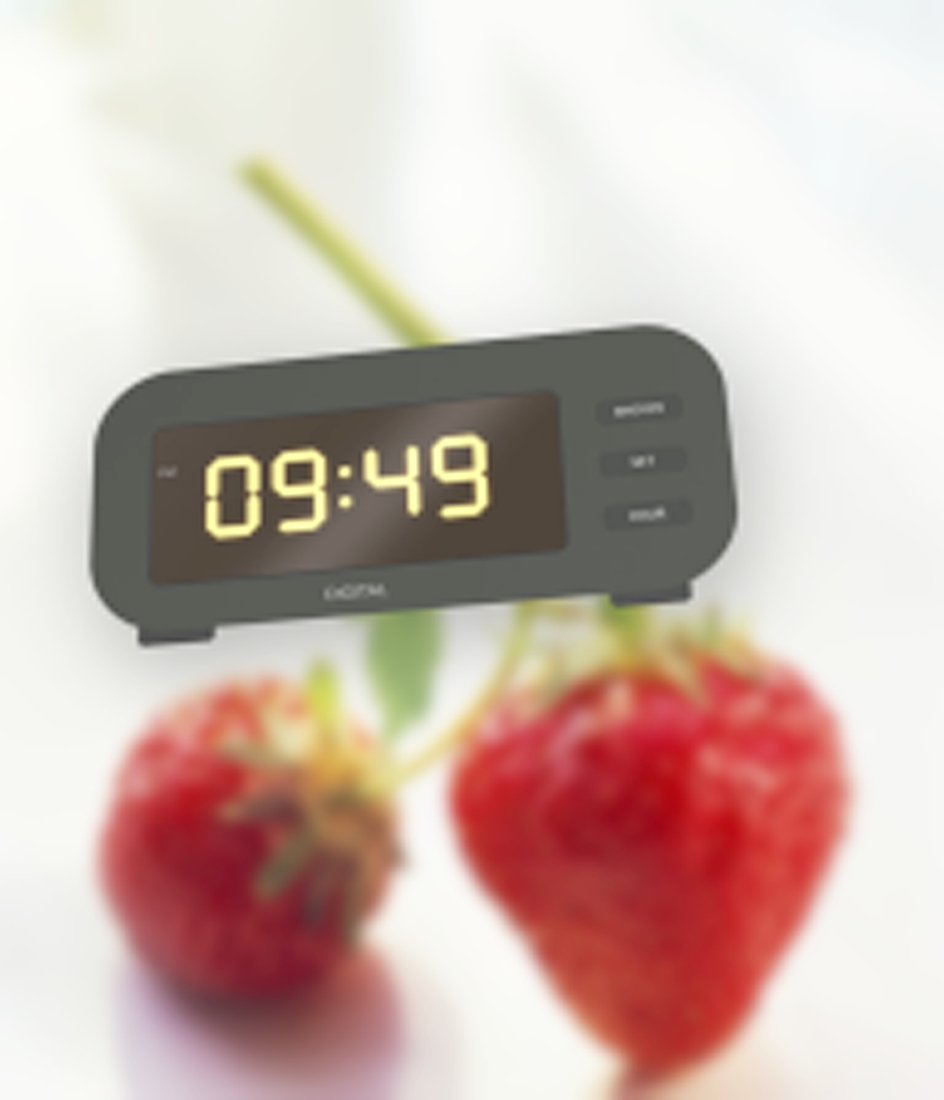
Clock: 9:49
